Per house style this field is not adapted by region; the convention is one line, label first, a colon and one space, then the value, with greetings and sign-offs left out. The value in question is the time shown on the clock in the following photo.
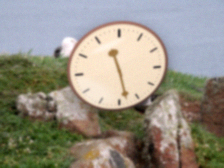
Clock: 11:28
